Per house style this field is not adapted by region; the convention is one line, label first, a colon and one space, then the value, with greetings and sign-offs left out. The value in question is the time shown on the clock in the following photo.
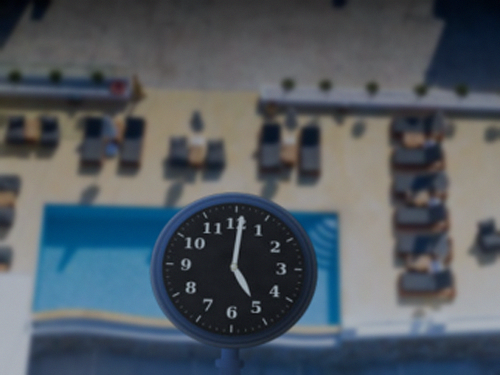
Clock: 5:01
